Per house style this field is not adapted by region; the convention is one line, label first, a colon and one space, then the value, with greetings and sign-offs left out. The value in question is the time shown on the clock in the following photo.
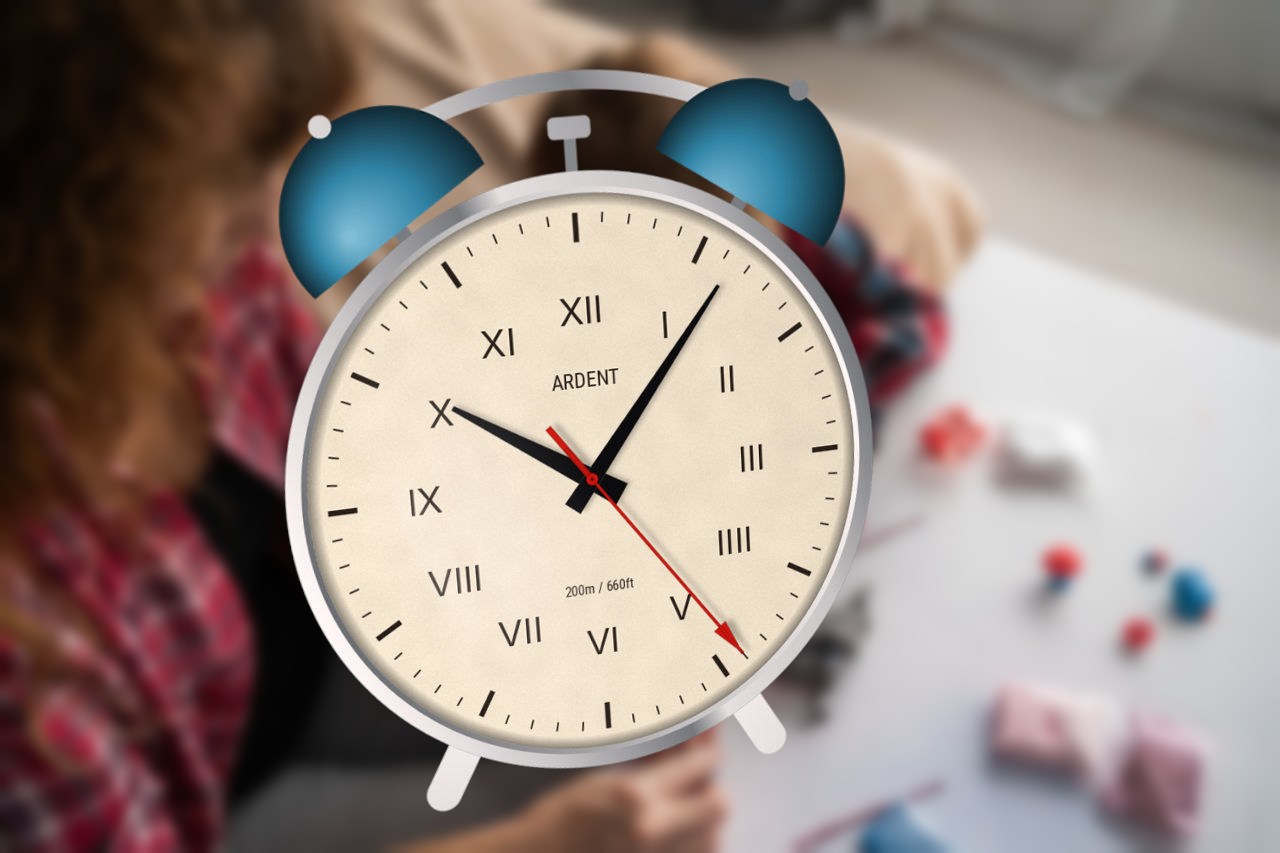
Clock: 10:06:24
